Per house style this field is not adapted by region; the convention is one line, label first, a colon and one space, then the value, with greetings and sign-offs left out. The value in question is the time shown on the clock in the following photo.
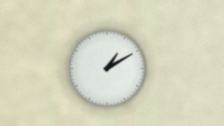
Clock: 1:10
